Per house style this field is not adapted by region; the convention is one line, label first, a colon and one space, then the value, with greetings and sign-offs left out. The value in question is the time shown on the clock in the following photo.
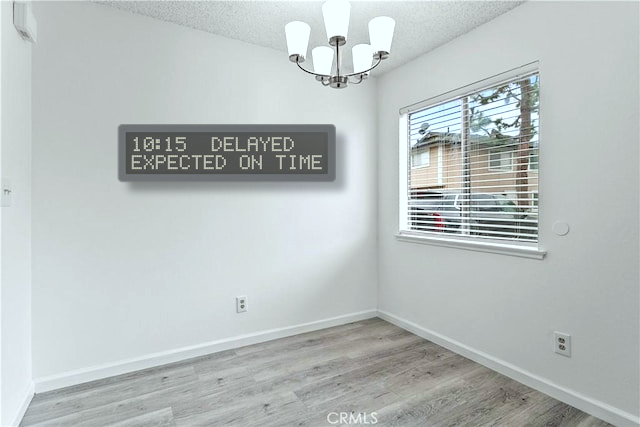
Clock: 10:15
